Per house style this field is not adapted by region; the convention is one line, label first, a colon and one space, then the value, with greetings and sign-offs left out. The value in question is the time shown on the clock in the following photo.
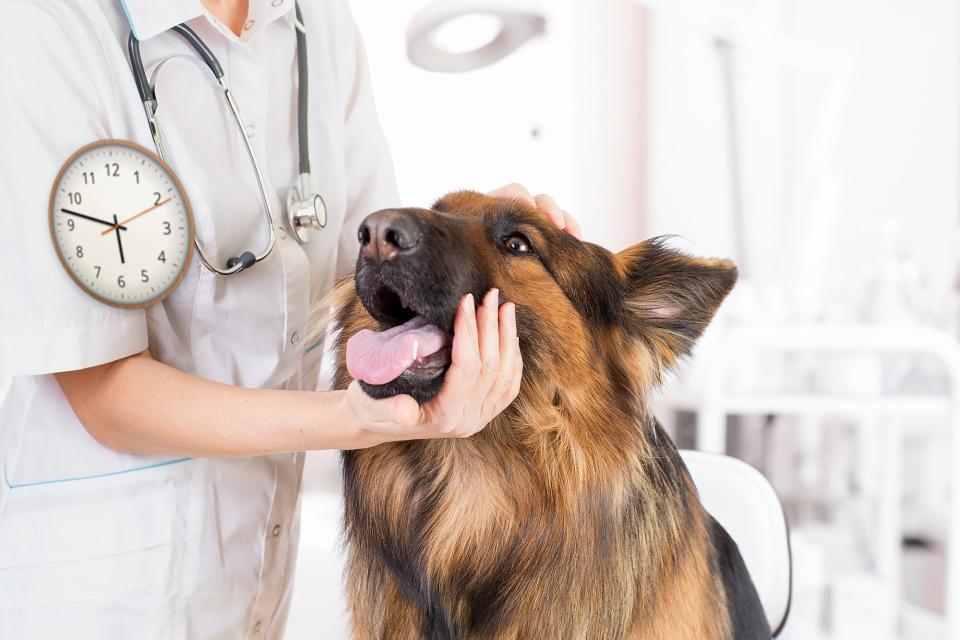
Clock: 5:47:11
